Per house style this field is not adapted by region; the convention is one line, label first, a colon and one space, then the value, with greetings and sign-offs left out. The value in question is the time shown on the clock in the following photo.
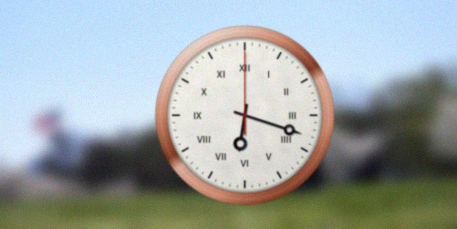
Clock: 6:18:00
